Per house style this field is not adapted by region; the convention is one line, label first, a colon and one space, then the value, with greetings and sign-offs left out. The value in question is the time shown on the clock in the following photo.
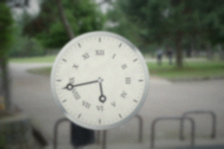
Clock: 5:43
